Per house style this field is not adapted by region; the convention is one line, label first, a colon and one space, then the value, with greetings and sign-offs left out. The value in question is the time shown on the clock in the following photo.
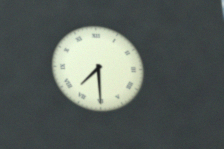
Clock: 7:30
